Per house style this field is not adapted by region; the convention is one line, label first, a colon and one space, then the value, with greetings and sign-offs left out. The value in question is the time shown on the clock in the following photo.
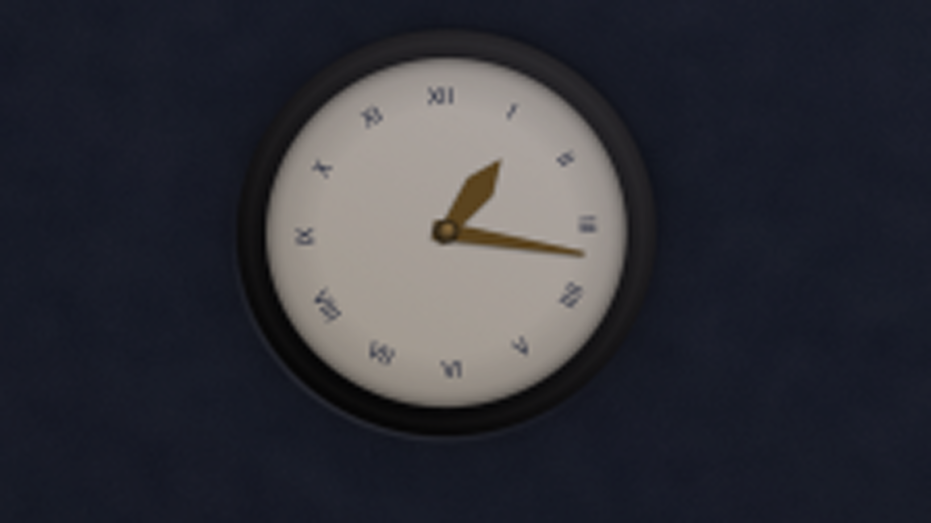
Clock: 1:17
